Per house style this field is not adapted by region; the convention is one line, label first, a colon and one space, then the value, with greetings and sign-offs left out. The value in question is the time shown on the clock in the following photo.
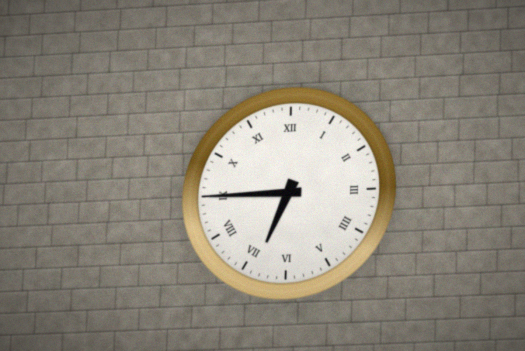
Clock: 6:45
